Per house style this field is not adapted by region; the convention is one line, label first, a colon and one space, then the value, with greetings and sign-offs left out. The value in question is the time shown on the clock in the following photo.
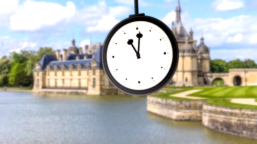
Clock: 11:01
